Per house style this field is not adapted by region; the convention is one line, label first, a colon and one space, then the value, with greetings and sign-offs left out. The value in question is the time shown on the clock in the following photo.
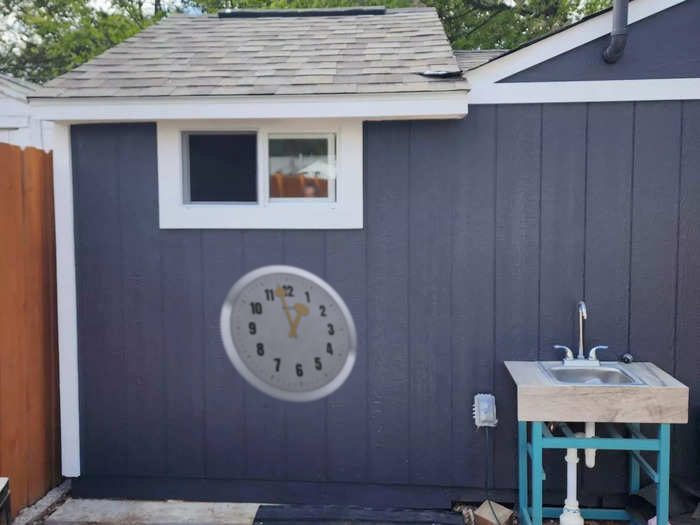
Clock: 12:58
